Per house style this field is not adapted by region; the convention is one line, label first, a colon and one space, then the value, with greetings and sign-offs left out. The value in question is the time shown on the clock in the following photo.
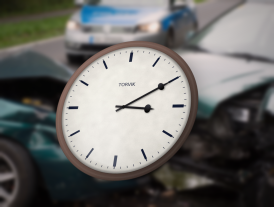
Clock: 3:10
